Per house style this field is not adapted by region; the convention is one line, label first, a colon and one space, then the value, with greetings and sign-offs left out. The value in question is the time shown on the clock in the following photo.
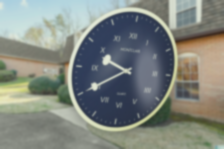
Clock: 9:40
